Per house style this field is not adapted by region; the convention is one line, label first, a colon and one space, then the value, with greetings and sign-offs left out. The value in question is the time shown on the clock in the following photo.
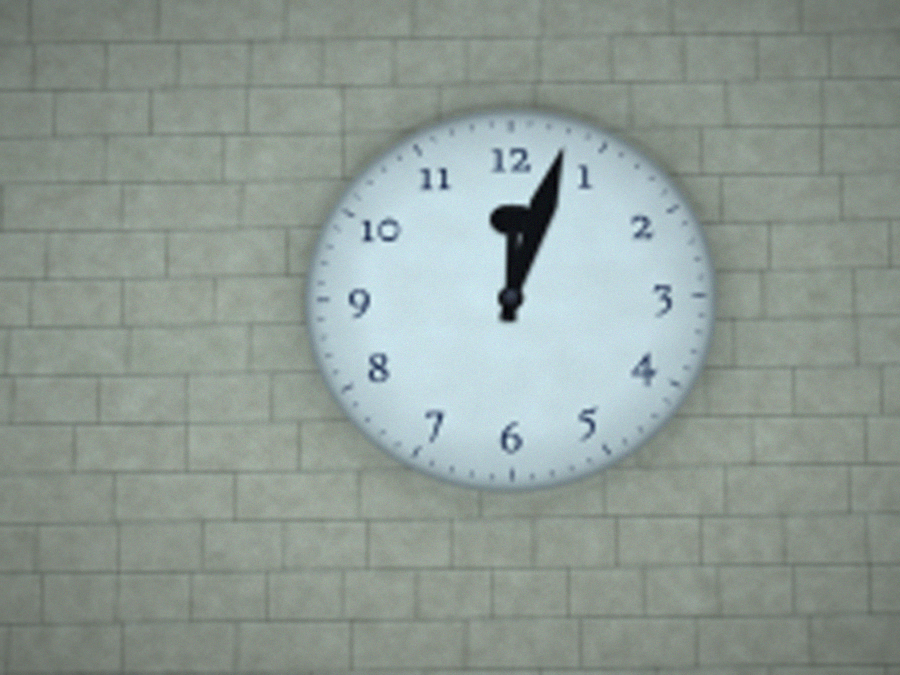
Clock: 12:03
